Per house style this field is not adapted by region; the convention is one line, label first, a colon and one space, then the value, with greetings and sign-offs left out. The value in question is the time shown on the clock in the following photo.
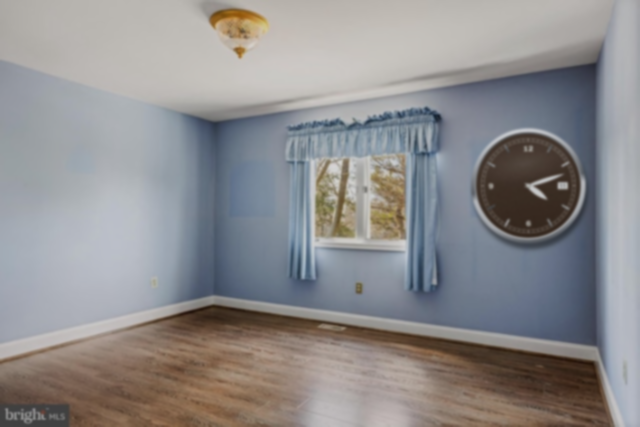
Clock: 4:12
